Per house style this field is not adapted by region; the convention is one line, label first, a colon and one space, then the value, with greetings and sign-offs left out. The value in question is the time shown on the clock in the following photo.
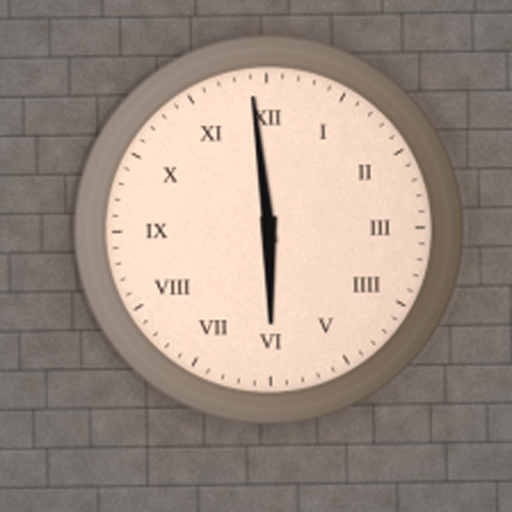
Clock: 5:59
